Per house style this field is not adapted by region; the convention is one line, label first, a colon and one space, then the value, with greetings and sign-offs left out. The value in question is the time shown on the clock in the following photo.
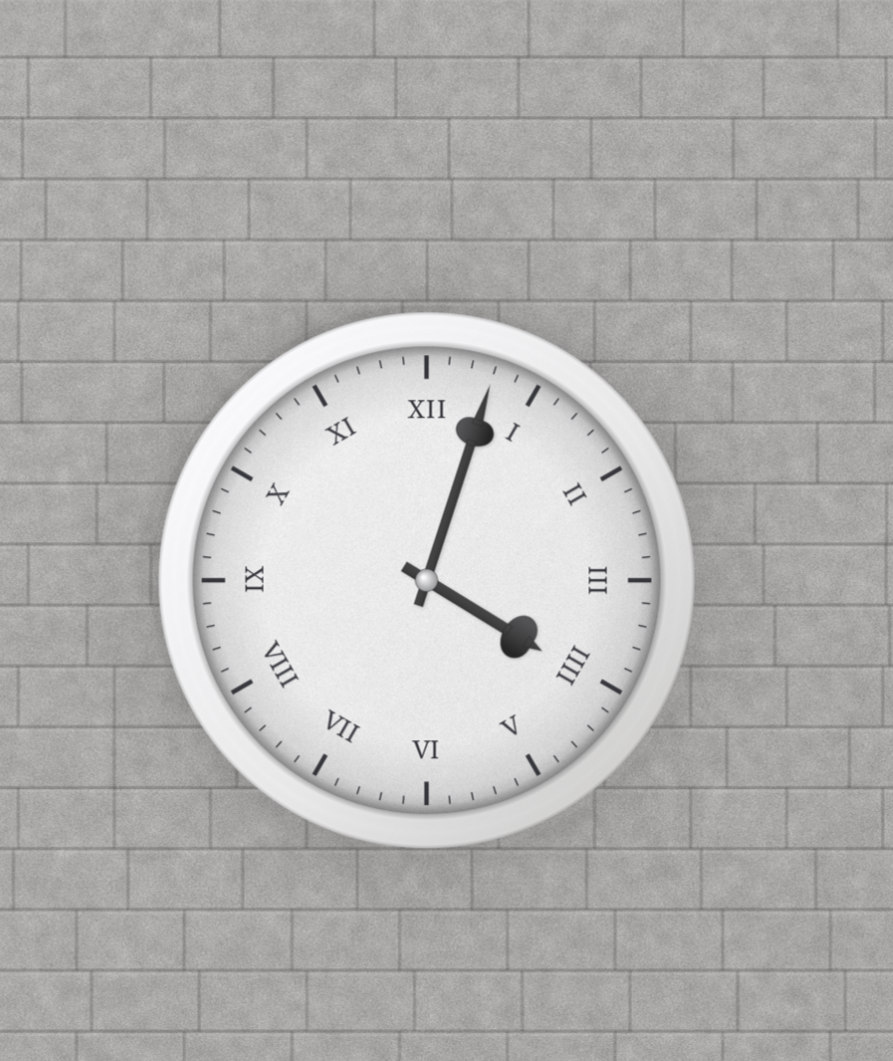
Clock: 4:03
